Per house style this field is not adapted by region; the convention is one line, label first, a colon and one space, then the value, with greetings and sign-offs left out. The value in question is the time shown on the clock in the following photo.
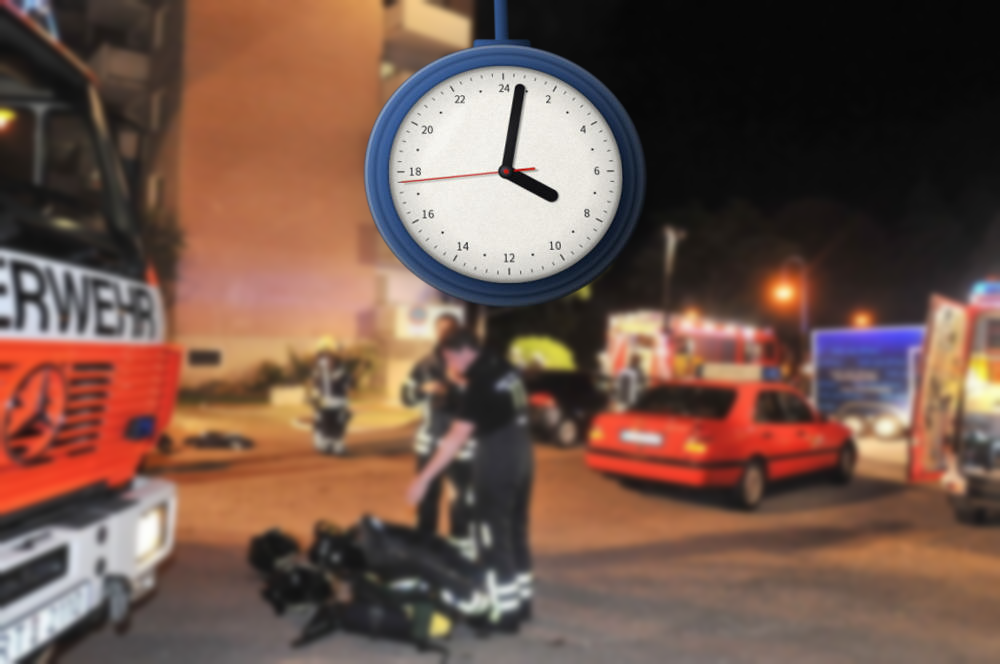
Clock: 8:01:44
